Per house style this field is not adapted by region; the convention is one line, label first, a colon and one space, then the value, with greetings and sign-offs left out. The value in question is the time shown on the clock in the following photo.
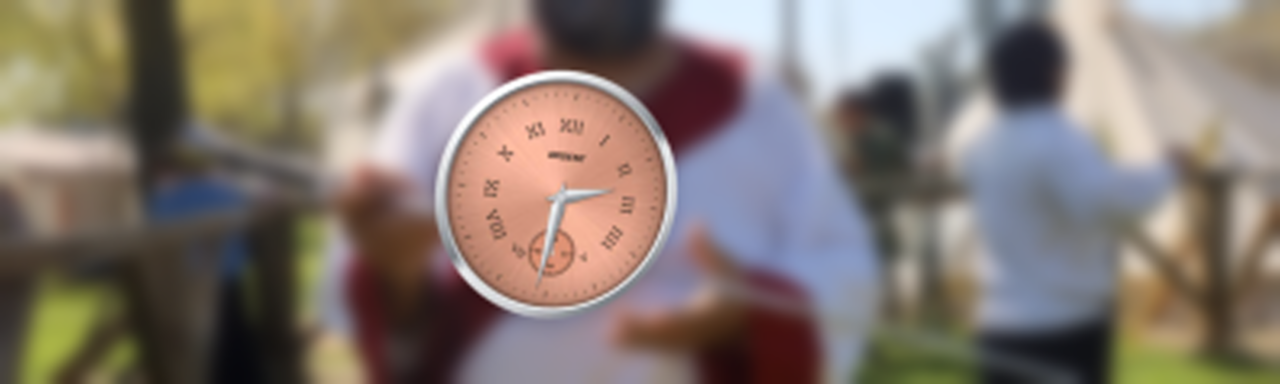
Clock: 2:31
